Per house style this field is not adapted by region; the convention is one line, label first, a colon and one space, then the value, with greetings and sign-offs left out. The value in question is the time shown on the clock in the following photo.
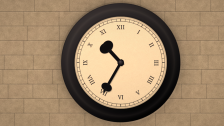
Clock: 10:35
